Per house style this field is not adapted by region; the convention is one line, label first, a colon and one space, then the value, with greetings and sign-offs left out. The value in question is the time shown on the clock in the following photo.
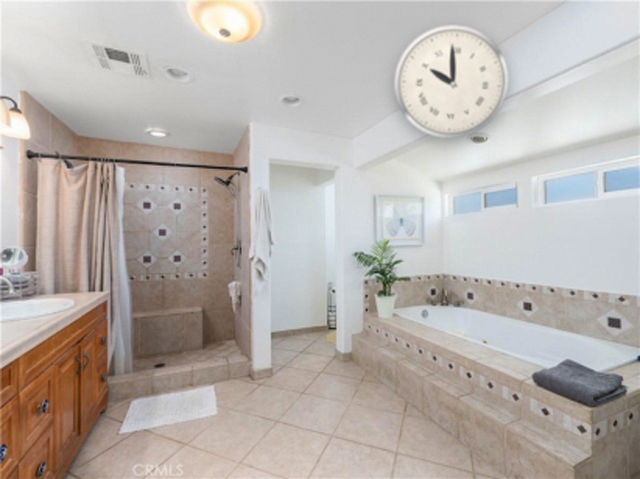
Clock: 9:59
